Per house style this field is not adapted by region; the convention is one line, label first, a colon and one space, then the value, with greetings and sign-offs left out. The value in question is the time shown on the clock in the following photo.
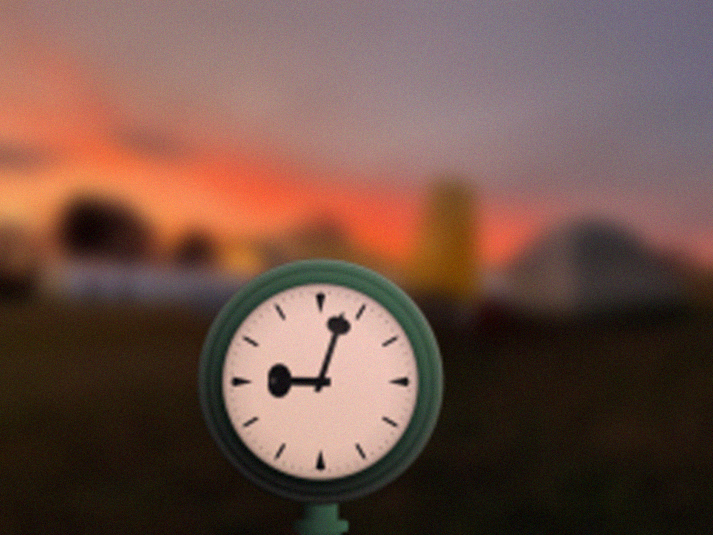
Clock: 9:03
